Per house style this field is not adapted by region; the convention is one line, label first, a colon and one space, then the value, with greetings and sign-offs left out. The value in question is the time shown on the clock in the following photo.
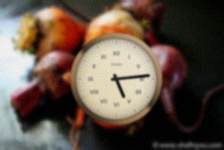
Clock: 5:14
